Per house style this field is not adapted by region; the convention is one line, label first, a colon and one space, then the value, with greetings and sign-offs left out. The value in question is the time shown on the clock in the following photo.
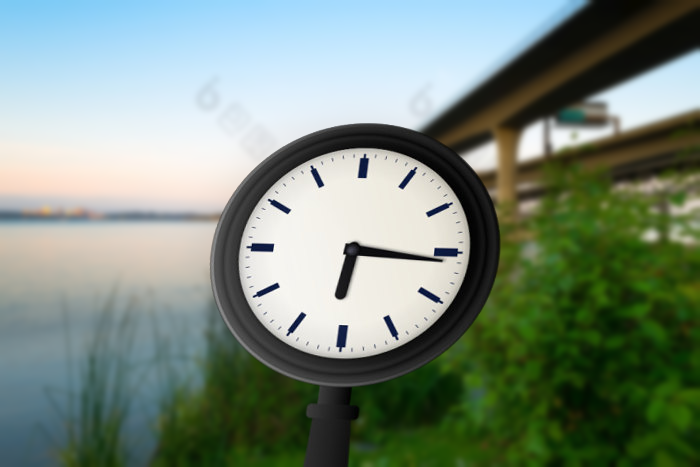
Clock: 6:16
